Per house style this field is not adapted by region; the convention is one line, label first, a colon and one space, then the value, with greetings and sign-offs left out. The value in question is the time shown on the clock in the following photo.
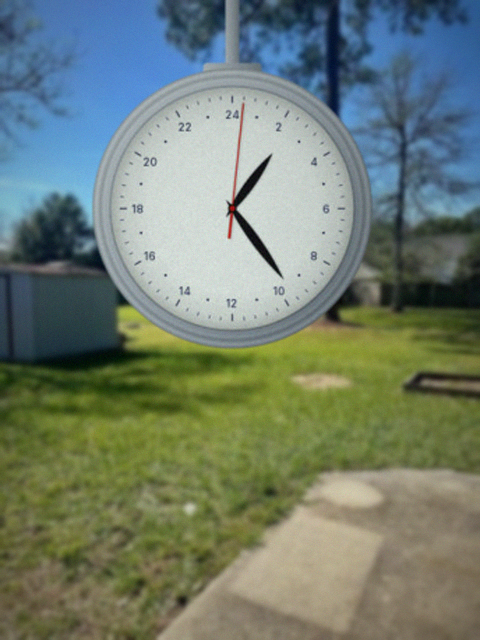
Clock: 2:24:01
